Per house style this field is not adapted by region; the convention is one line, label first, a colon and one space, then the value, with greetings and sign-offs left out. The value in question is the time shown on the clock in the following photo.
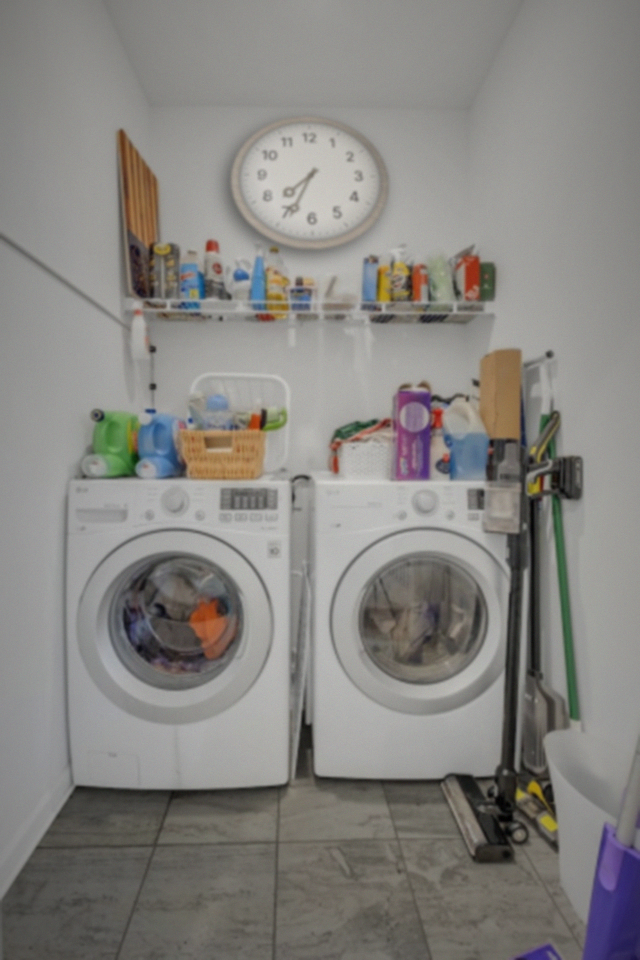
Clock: 7:34
